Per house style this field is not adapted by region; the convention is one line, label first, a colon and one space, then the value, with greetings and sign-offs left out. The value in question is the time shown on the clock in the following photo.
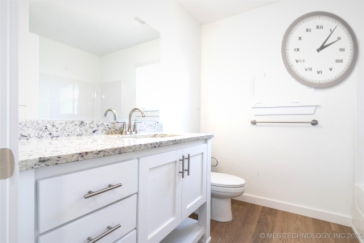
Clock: 2:06
